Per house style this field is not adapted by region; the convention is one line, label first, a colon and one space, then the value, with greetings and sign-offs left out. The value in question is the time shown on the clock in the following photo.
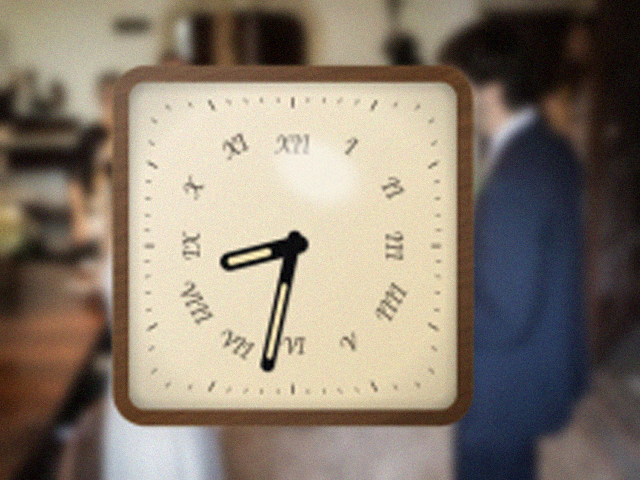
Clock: 8:32
